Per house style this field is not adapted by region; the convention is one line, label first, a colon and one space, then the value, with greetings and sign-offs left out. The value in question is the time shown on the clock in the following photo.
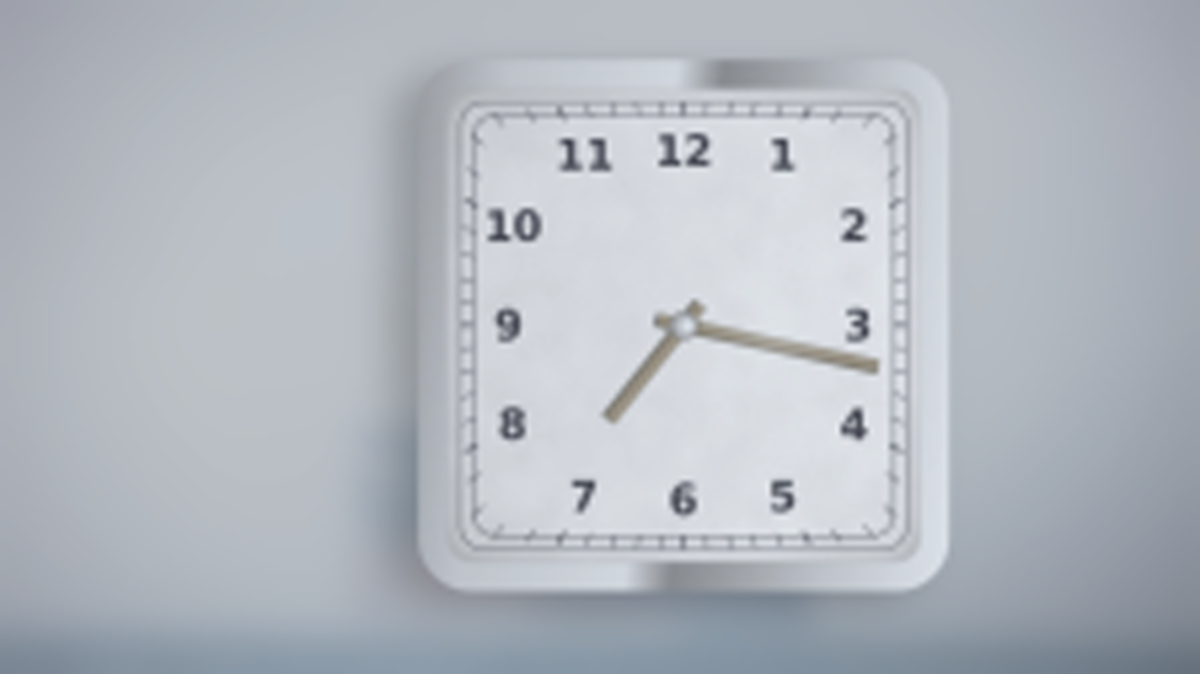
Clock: 7:17
